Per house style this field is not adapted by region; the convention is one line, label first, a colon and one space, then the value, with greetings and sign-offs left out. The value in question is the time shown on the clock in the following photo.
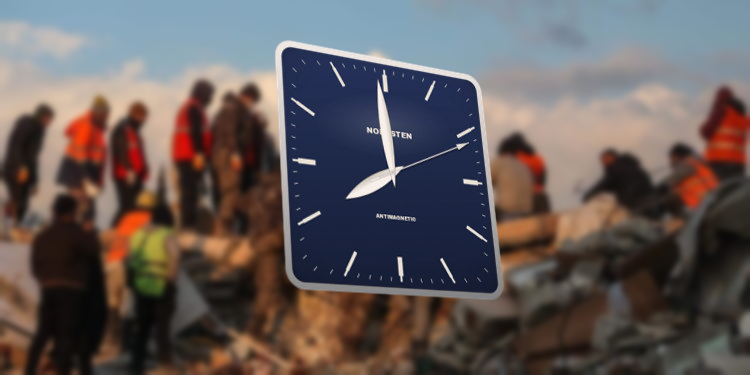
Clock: 7:59:11
